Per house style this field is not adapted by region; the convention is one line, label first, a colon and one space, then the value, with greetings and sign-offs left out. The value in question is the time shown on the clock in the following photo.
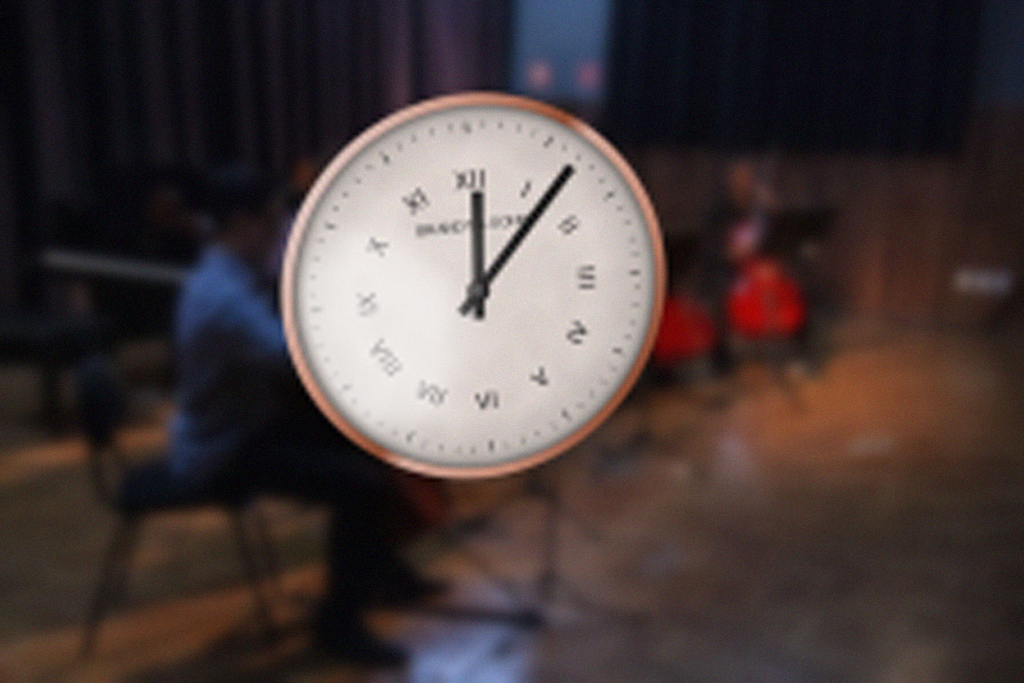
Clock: 12:07
